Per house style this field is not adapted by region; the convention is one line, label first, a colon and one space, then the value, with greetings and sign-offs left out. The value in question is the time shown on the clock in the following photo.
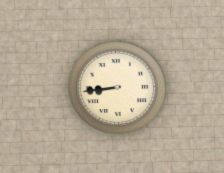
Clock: 8:44
